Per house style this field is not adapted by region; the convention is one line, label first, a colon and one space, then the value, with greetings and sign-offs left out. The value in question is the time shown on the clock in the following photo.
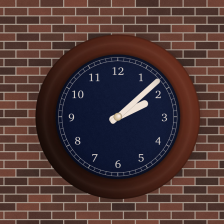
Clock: 2:08
